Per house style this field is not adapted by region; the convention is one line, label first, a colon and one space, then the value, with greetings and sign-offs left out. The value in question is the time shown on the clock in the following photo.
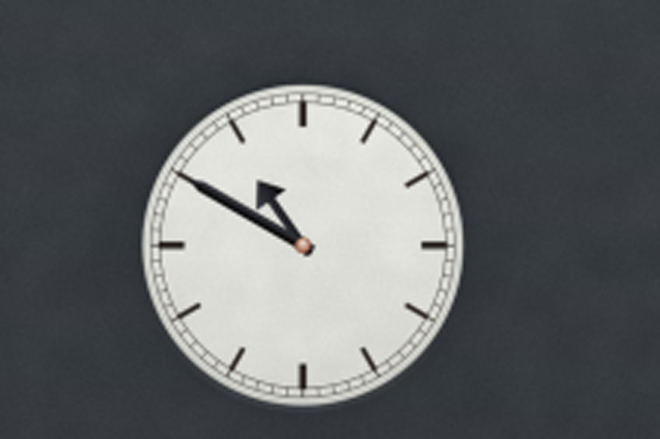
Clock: 10:50
